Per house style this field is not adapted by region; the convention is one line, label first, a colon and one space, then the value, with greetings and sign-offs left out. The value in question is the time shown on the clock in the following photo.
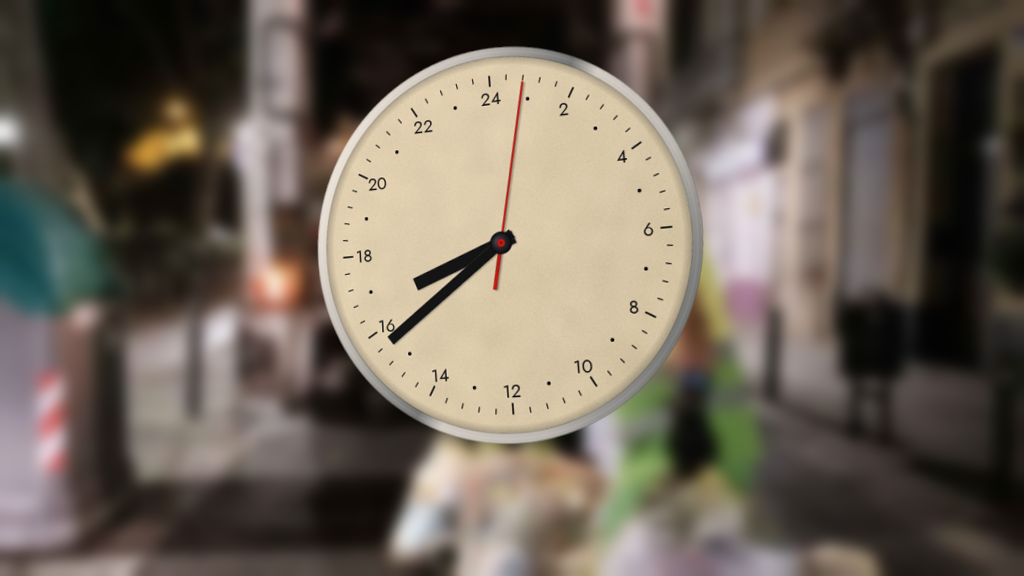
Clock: 16:39:02
